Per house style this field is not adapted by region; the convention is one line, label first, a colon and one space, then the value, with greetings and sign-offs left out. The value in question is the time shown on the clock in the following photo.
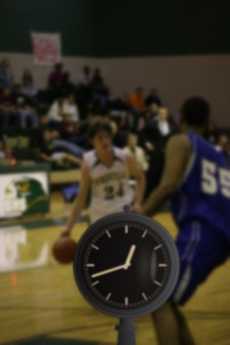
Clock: 12:42
